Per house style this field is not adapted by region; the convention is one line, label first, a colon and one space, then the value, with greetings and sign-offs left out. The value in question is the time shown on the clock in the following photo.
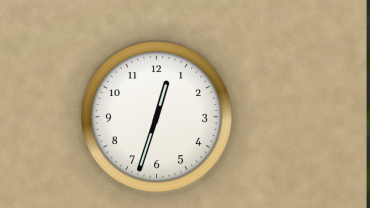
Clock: 12:33
